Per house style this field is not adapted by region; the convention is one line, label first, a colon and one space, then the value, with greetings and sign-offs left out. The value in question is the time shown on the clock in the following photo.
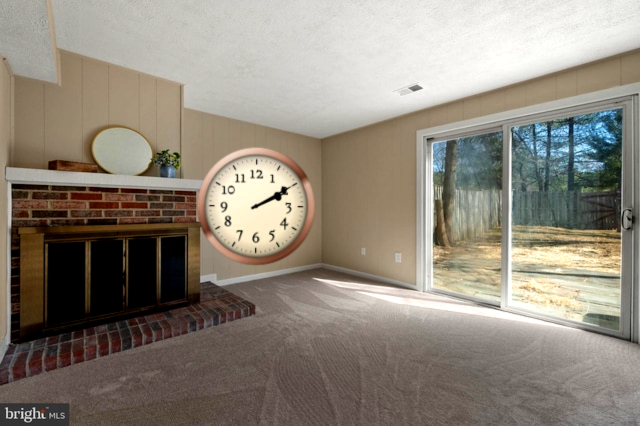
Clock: 2:10
